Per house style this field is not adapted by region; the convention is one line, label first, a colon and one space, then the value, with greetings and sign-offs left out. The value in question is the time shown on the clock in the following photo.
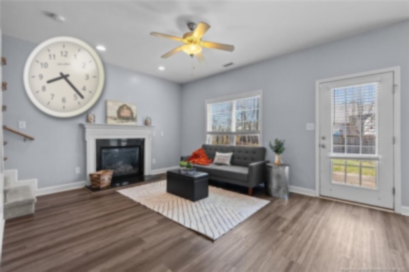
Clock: 8:23
